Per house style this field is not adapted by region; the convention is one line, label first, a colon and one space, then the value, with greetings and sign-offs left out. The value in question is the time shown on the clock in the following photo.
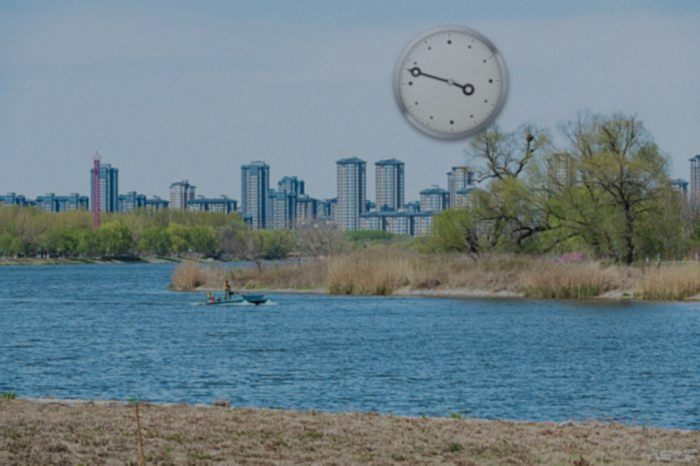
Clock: 3:48
